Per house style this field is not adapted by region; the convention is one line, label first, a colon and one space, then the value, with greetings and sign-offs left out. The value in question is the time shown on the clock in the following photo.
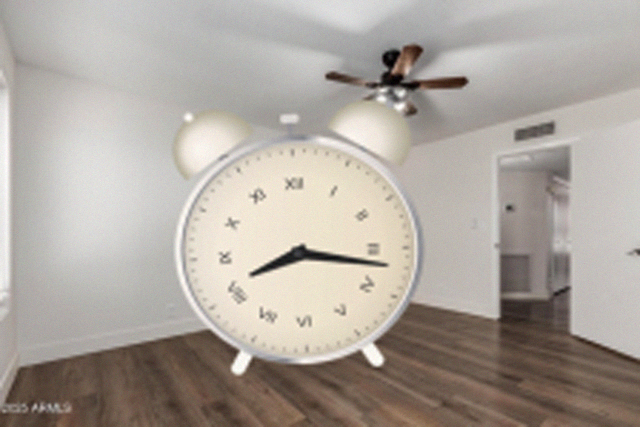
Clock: 8:17
